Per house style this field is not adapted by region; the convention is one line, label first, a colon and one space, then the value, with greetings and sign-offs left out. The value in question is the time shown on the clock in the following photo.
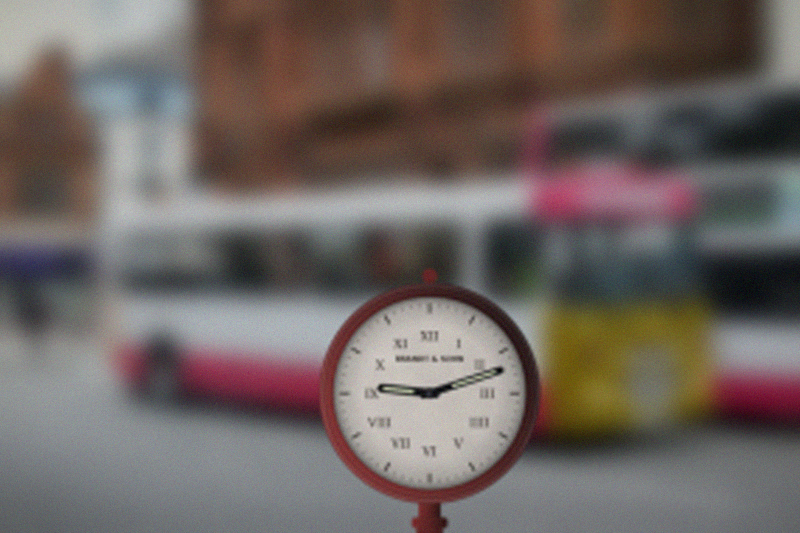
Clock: 9:12
